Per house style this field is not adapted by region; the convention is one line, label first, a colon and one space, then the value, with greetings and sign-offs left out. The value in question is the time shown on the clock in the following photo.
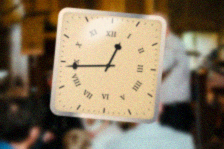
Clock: 12:44
